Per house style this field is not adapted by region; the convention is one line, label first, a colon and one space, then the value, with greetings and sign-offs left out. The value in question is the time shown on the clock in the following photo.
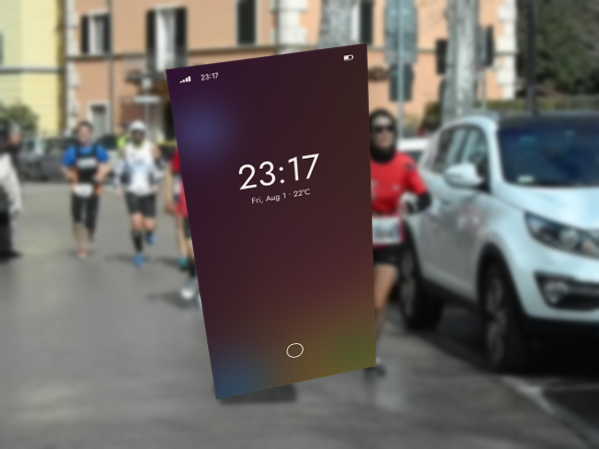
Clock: 23:17
